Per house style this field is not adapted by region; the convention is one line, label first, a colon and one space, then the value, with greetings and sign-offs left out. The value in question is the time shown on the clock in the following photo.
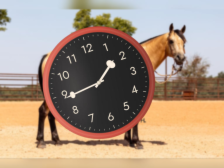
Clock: 1:44
